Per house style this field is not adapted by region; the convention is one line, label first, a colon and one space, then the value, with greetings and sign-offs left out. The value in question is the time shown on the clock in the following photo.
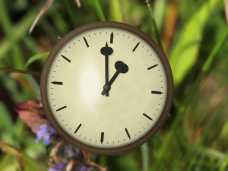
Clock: 12:59
